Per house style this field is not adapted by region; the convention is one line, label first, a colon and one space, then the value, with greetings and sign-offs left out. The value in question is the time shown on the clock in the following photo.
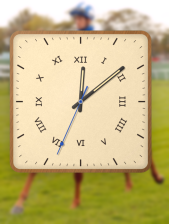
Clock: 12:08:34
